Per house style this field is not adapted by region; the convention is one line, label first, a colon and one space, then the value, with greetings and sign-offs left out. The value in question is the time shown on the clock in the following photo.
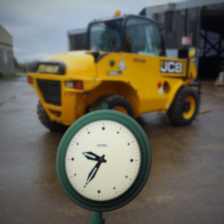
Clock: 9:35
